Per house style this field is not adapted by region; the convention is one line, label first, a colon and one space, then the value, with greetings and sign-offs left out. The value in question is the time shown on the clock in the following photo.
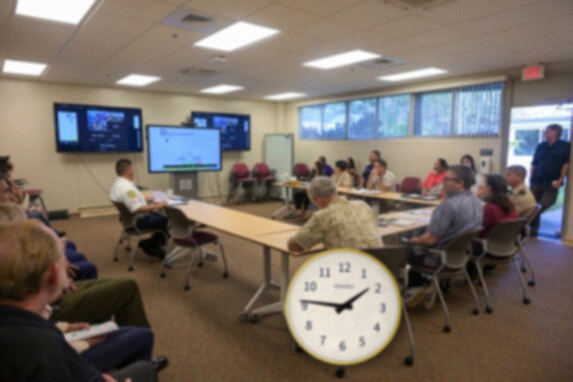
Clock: 1:46
